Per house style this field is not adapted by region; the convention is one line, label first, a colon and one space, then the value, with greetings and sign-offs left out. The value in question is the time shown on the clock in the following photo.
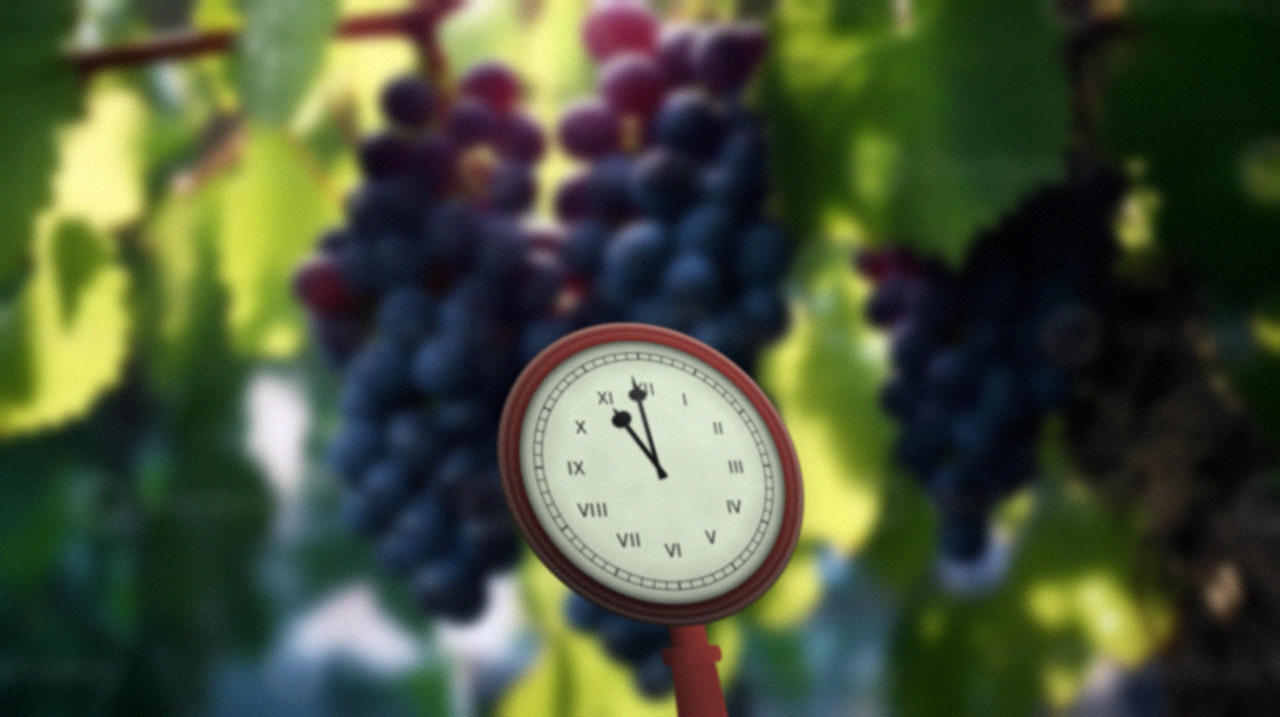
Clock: 10:59
